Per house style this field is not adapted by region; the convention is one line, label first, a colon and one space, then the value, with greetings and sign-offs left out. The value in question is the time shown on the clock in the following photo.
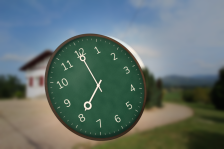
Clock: 8:00
